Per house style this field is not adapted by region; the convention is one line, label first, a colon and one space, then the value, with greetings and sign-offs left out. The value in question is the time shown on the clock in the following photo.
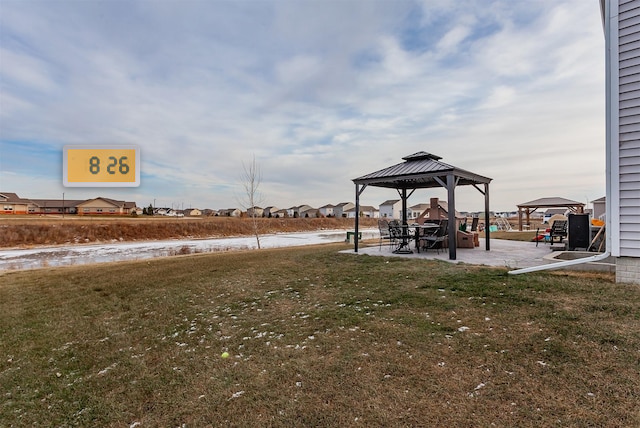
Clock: 8:26
